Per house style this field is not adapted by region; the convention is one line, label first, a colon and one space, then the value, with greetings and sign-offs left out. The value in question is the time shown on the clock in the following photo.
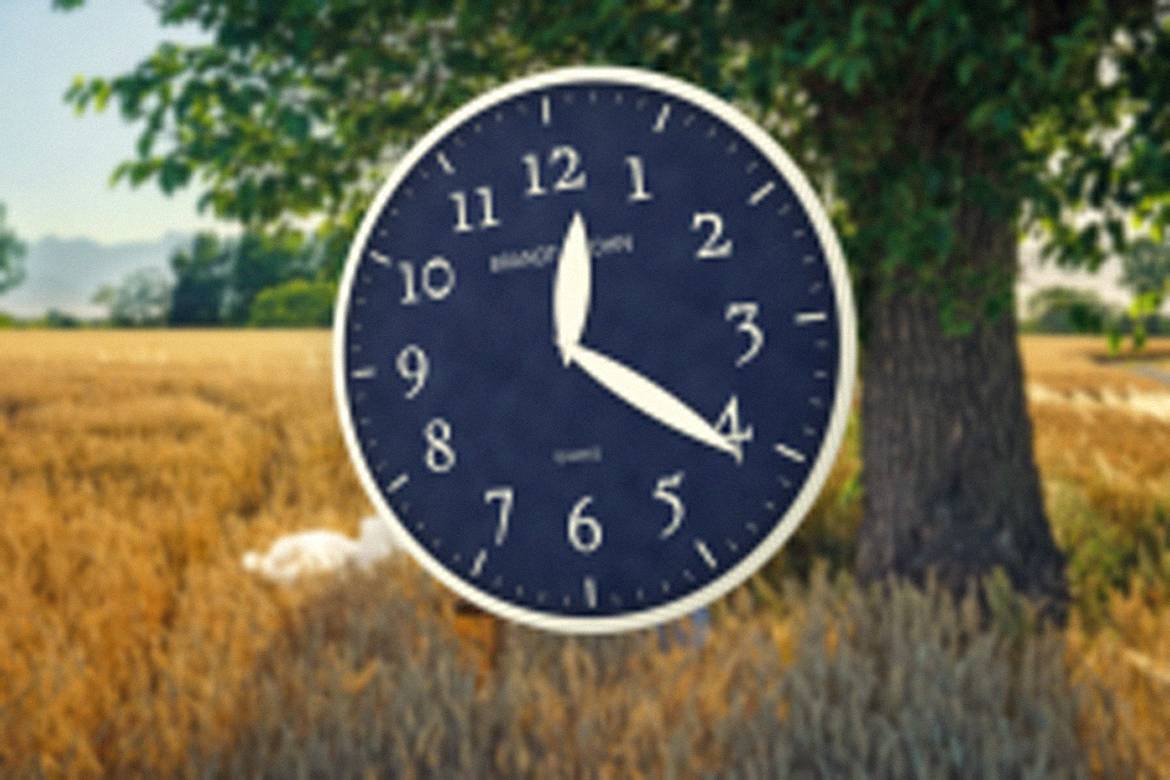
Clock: 12:21
